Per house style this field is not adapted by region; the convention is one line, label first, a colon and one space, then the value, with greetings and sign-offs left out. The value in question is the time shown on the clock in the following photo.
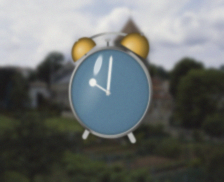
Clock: 10:01
